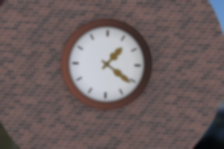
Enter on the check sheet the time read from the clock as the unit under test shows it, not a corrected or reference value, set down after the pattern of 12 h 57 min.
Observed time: 1 h 21 min
